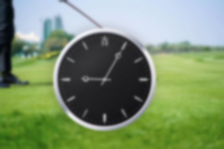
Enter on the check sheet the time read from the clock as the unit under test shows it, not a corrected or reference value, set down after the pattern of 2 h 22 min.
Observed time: 9 h 05 min
